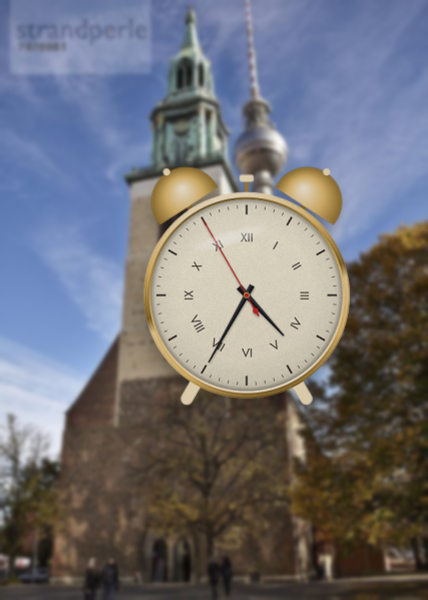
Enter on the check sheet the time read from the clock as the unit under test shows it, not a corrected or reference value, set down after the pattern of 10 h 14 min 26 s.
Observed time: 4 h 34 min 55 s
